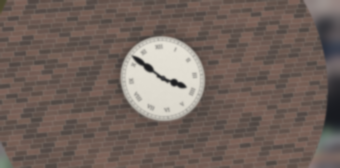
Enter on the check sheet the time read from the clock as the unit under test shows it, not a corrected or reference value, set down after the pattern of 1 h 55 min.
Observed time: 3 h 52 min
